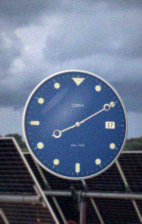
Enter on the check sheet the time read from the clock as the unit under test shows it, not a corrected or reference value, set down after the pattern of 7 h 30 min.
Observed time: 8 h 10 min
